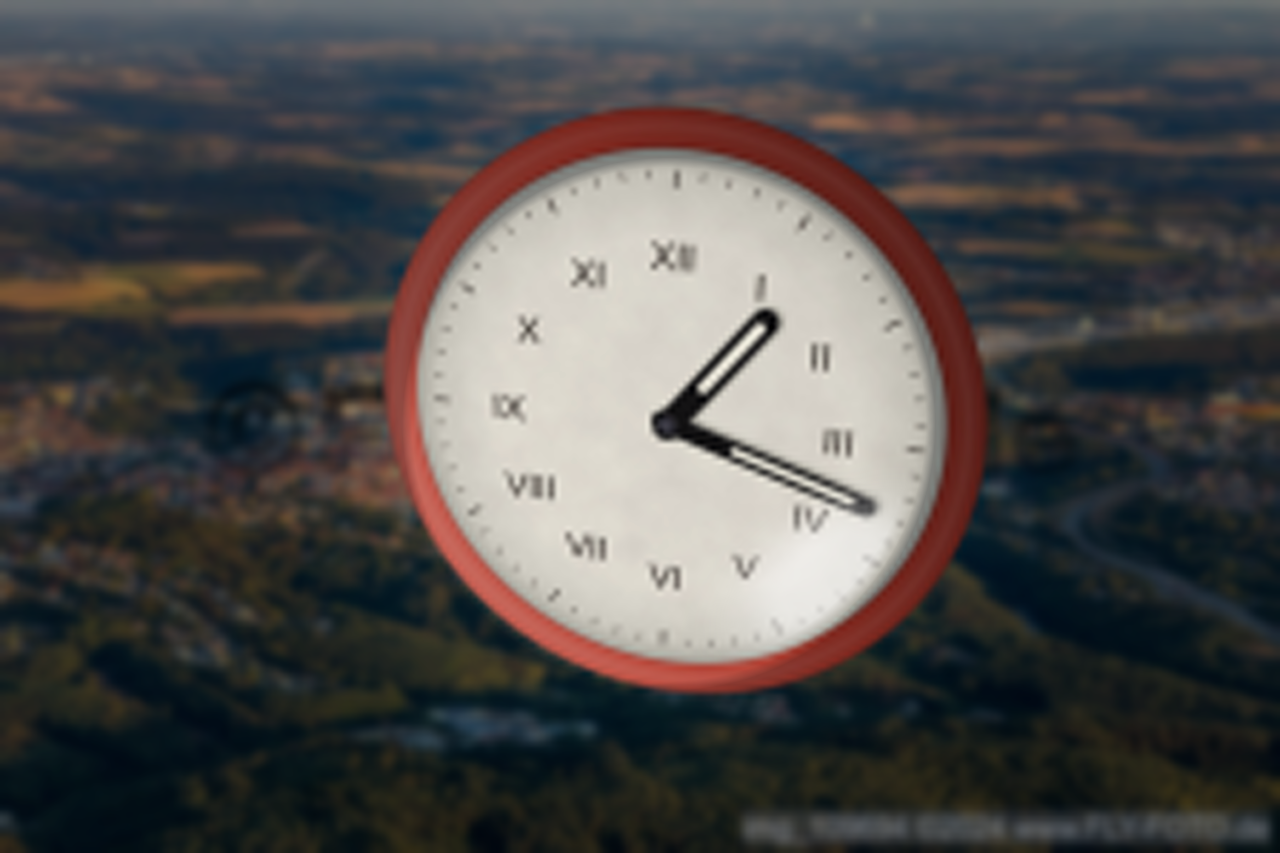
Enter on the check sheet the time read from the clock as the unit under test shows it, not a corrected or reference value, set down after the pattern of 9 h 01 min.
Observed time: 1 h 18 min
